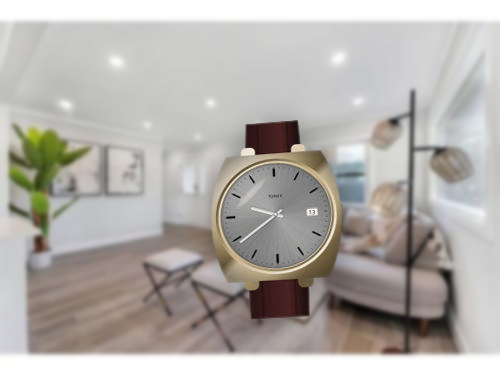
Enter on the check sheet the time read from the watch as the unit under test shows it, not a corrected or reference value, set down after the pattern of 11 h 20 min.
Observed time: 9 h 39 min
